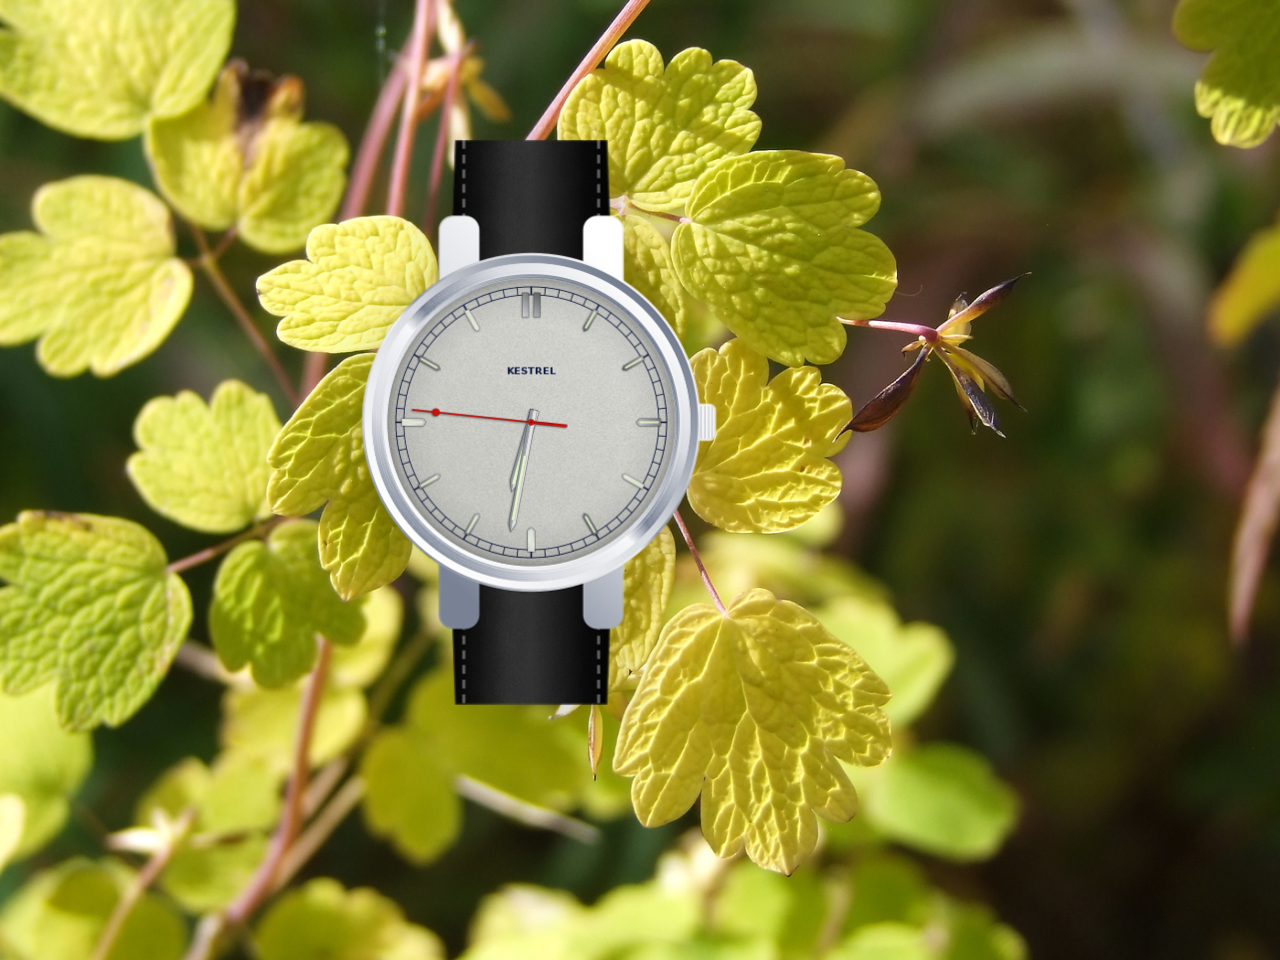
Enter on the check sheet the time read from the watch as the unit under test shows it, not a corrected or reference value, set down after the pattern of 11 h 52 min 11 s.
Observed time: 6 h 31 min 46 s
